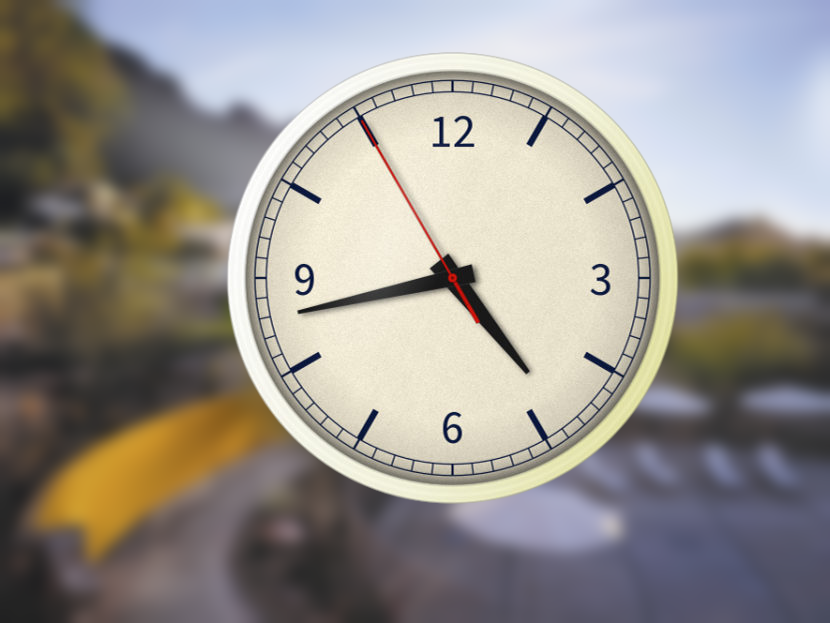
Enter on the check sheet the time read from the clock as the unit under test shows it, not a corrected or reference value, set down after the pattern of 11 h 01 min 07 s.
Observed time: 4 h 42 min 55 s
